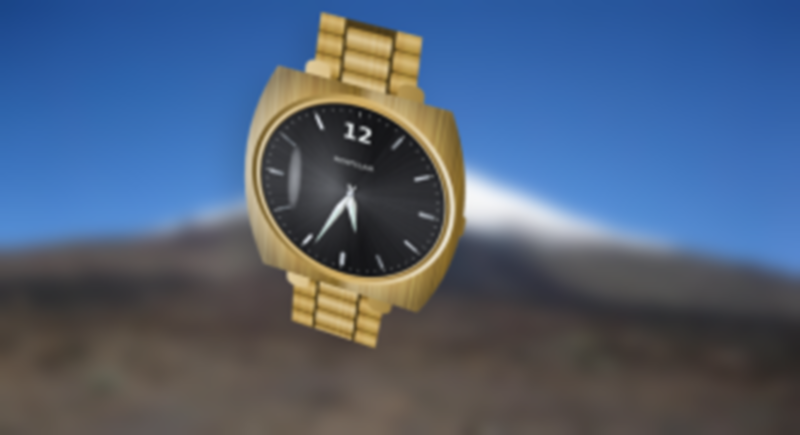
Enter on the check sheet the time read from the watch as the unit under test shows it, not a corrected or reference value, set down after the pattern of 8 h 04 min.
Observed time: 5 h 34 min
